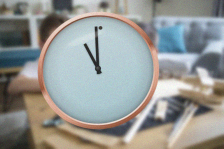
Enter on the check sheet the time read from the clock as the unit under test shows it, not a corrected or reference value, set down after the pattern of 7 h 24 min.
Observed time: 10 h 59 min
